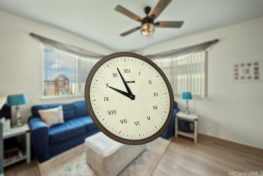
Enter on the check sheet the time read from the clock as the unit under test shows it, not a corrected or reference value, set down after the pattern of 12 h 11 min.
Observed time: 9 h 57 min
